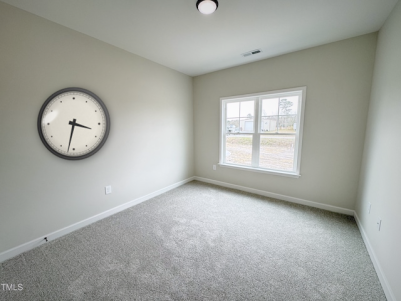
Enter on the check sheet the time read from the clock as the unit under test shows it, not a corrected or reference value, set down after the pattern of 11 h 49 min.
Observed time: 3 h 32 min
